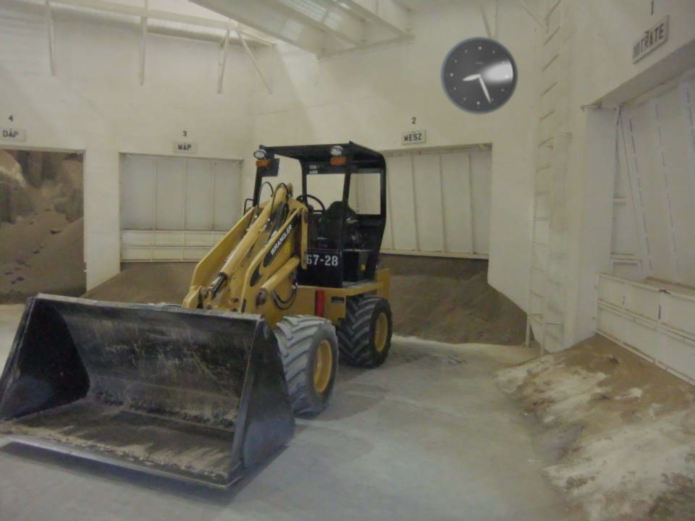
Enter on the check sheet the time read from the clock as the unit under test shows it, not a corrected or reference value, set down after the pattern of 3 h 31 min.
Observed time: 8 h 26 min
